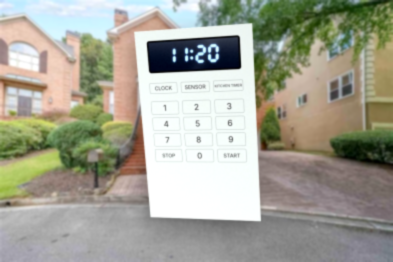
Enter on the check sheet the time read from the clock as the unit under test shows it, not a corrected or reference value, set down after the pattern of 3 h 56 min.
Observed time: 11 h 20 min
